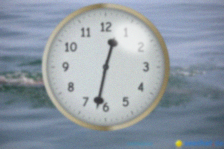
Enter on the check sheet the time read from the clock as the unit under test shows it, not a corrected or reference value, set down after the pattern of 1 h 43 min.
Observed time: 12 h 32 min
